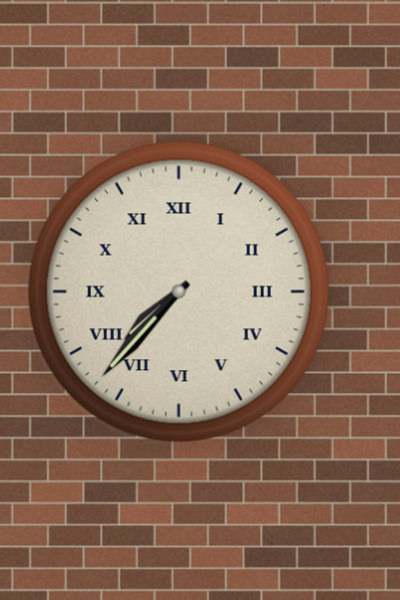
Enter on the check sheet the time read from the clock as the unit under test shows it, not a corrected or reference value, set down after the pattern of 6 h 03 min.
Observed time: 7 h 37 min
